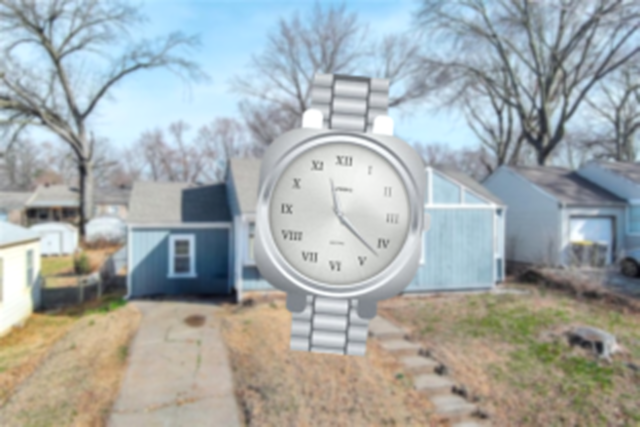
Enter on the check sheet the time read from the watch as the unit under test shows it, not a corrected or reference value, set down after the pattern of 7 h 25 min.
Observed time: 11 h 22 min
